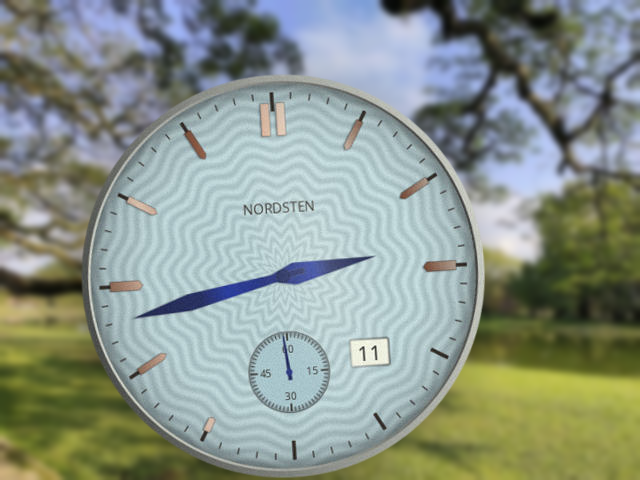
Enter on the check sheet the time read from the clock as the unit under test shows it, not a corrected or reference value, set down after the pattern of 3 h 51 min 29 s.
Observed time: 2 h 42 min 59 s
